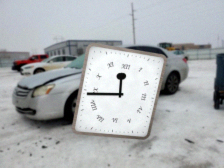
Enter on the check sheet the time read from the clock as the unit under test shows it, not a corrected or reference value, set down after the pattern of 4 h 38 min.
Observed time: 11 h 44 min
